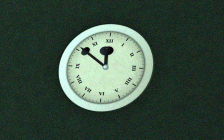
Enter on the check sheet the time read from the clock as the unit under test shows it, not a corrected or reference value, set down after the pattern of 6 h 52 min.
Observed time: 11 h 51 min
